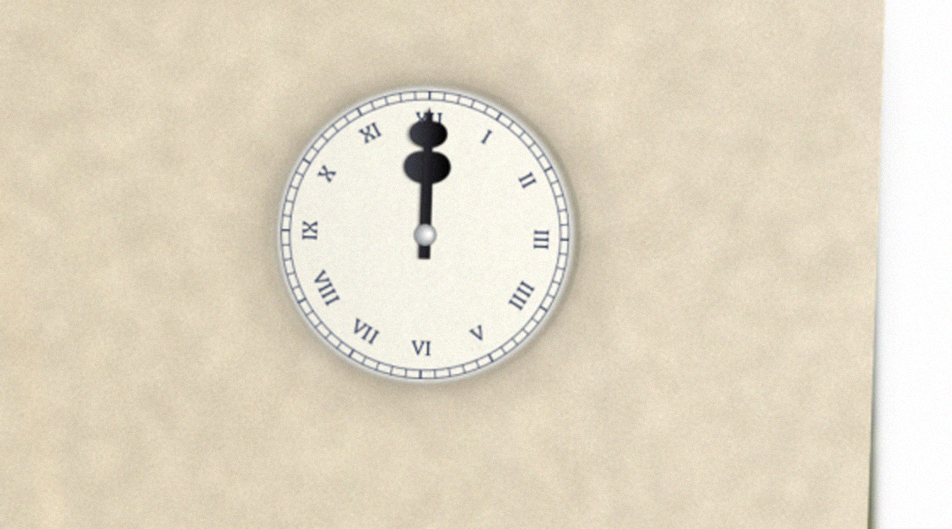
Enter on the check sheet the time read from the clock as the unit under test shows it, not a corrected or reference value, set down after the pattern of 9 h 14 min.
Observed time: 12 h 00 min
